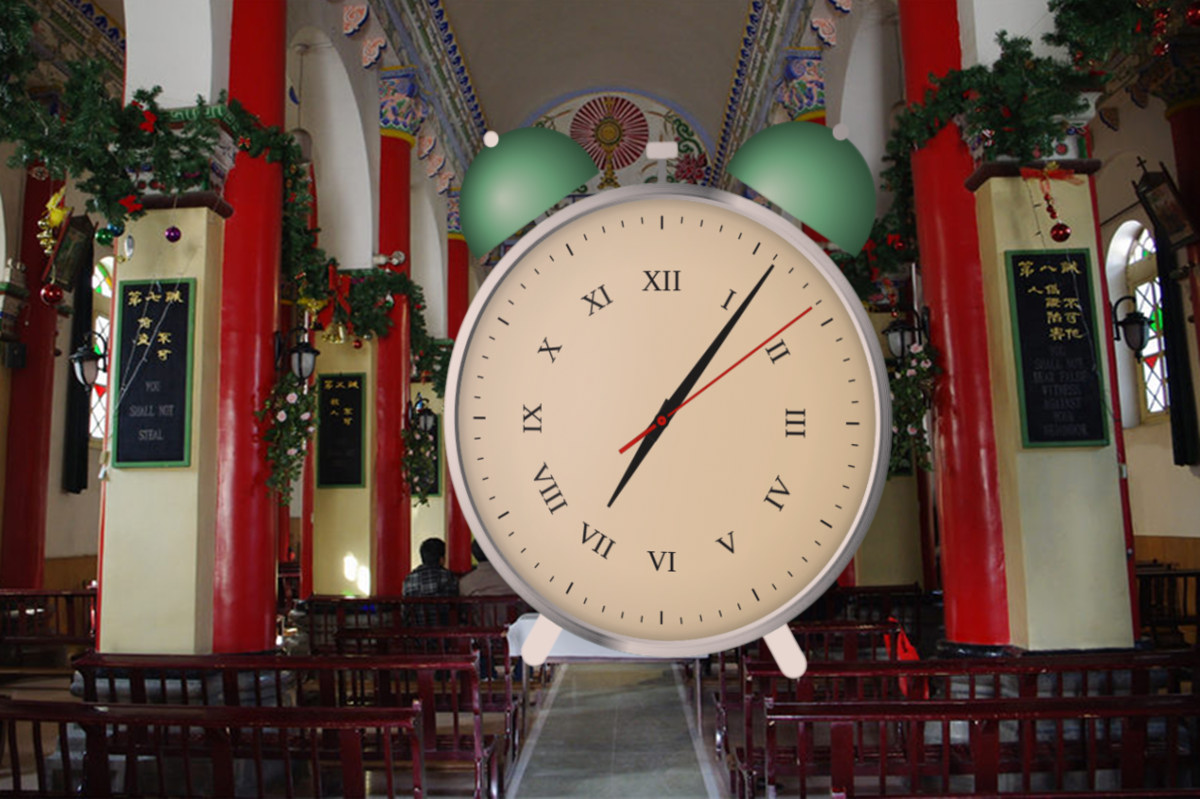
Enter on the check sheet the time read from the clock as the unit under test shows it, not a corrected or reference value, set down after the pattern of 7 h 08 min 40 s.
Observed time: 7 h 06 min 09 s
